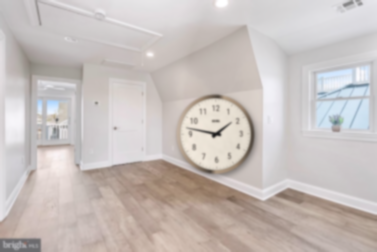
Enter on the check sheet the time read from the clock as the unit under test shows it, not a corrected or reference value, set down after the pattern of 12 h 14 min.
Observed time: 1 h 47 min
